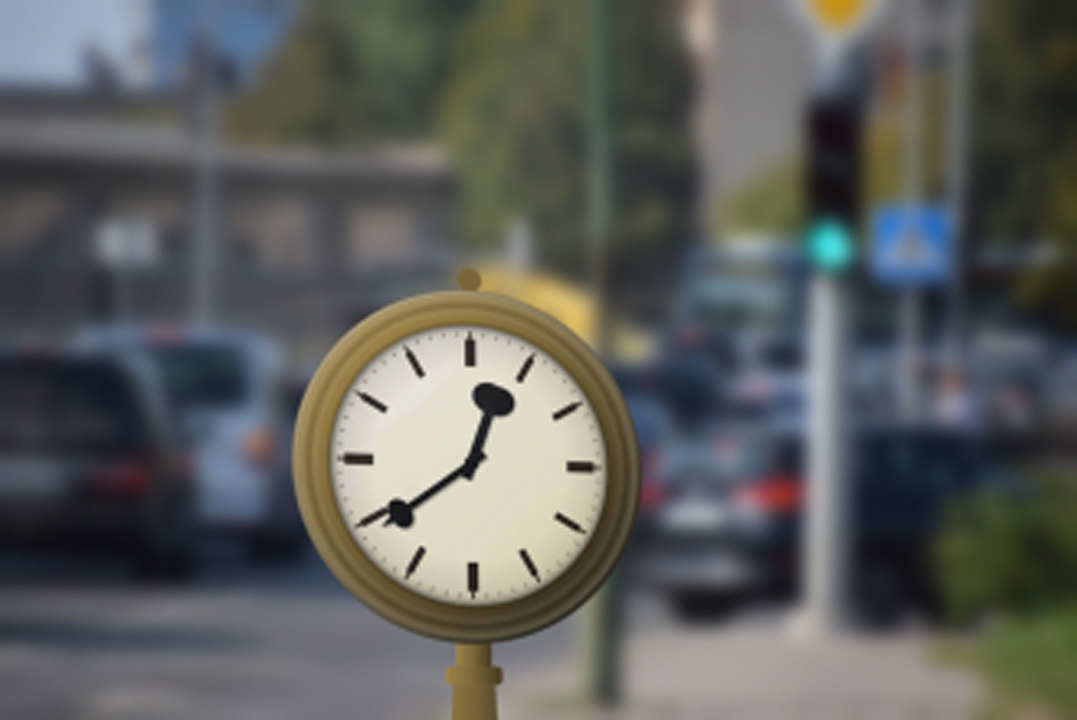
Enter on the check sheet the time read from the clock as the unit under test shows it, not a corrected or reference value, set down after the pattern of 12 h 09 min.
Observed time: 12 h 39 min
